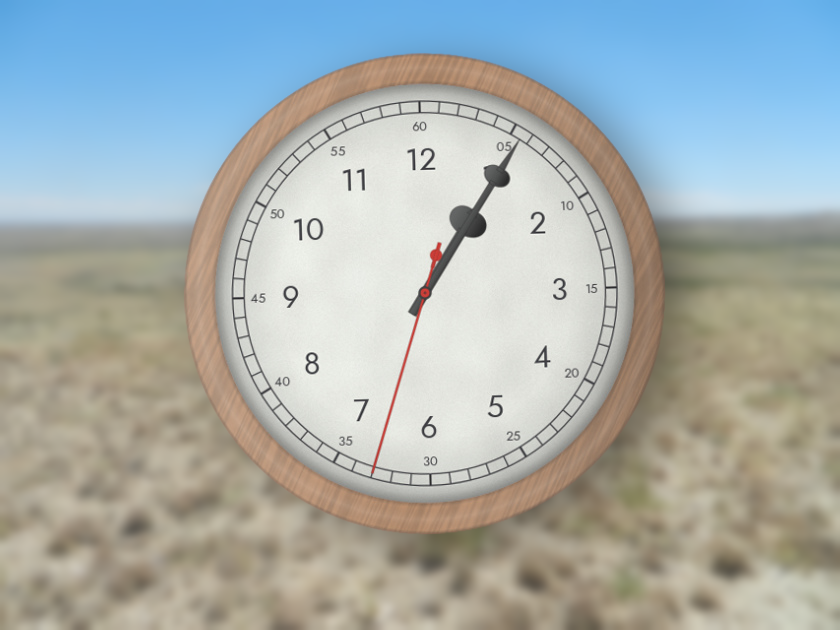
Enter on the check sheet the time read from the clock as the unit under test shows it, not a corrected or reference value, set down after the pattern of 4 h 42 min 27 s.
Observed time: 1 h 05 min 33 s
